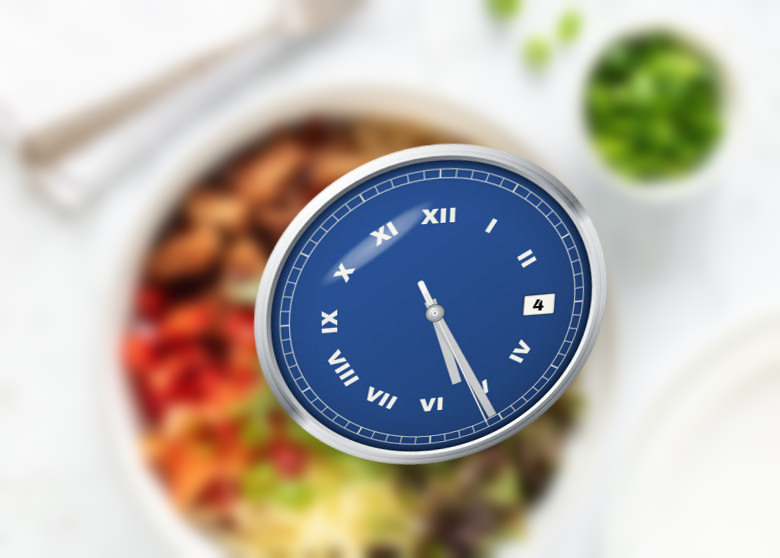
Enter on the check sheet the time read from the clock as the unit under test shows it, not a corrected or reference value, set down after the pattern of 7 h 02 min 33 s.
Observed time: 5 h 25 min 26 s
